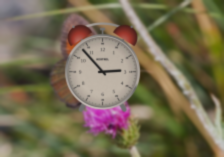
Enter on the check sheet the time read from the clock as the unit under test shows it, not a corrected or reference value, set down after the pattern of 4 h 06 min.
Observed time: 2 h 53 min
